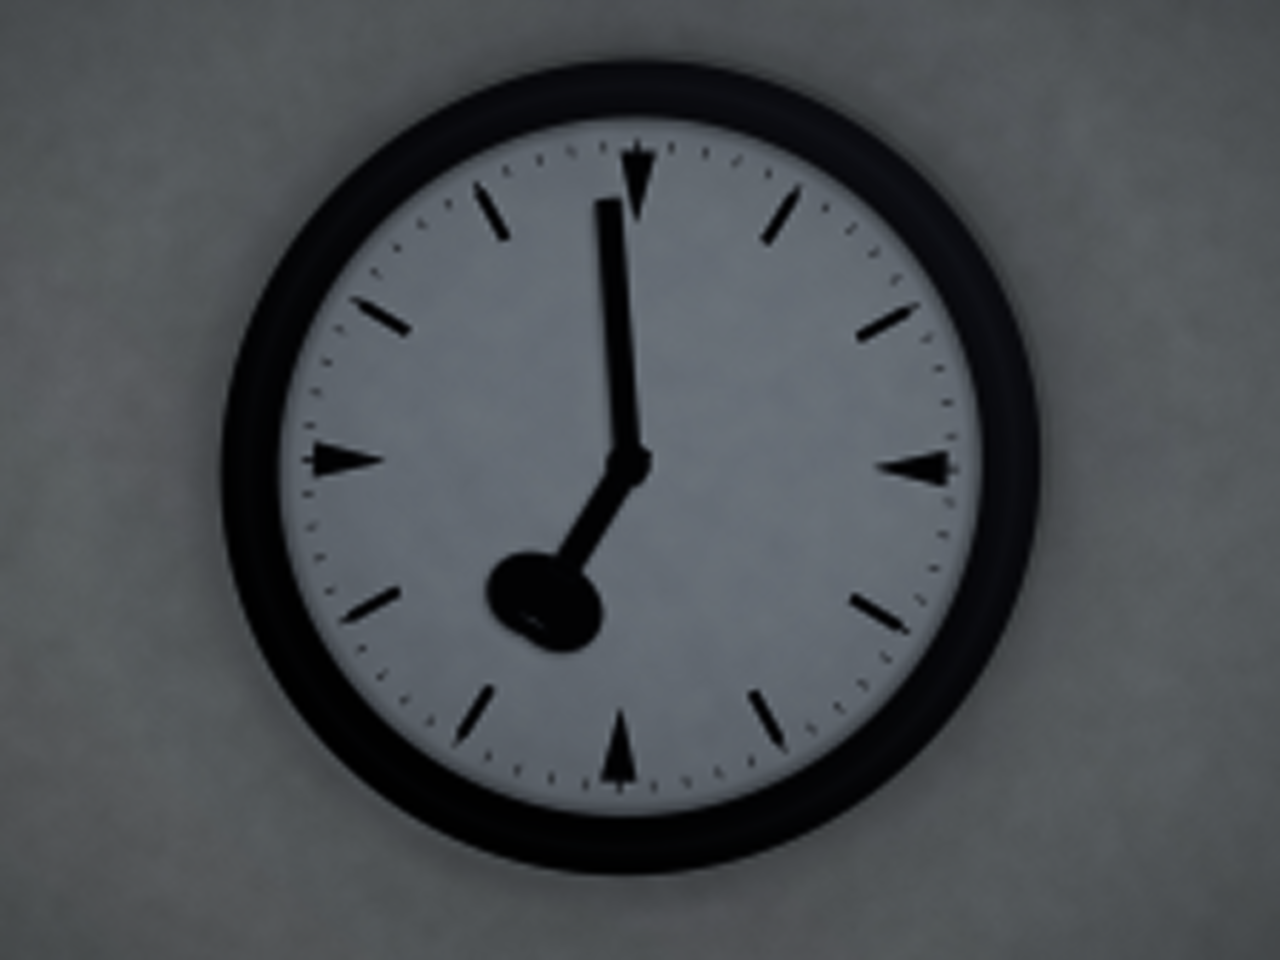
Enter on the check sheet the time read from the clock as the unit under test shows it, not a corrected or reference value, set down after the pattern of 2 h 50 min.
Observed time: 6 h 59 min
